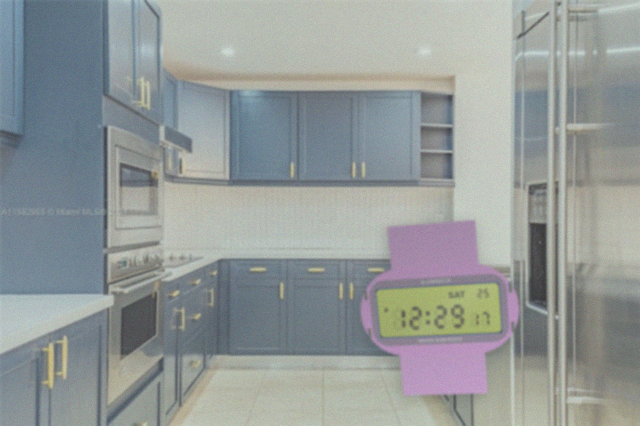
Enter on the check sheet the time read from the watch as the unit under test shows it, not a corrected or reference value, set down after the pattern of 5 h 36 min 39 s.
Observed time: 12 h 29 min 17 s
